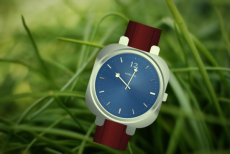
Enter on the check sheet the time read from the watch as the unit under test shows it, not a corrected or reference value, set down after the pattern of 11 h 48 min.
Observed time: 10 h 02 min
